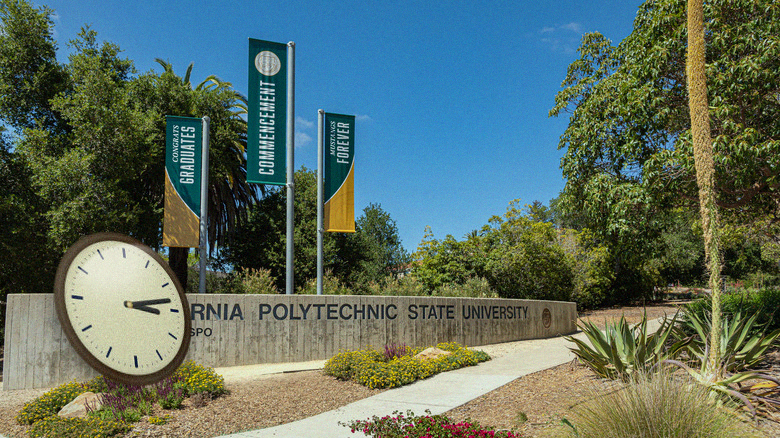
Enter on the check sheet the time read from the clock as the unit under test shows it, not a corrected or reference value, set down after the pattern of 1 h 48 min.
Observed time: 3 h 13 min
